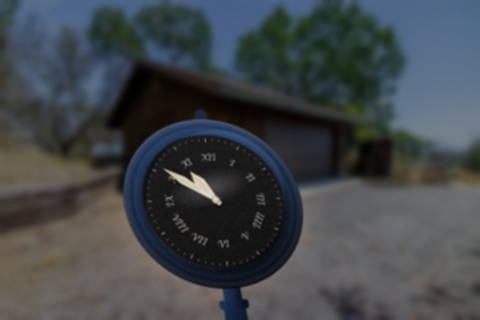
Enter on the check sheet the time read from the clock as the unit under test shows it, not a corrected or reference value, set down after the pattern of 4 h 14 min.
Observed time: 10 h 51 min
